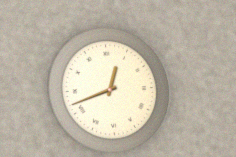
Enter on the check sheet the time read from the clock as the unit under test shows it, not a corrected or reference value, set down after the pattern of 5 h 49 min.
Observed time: 12 h 42 min
